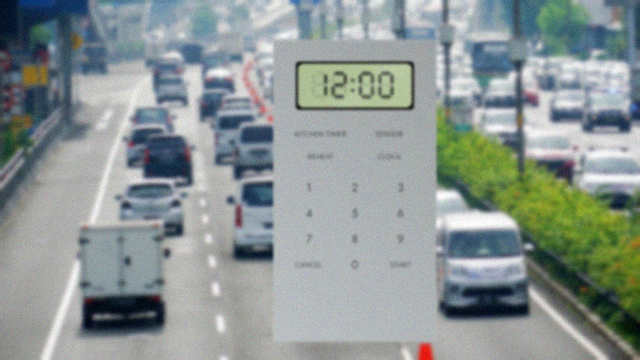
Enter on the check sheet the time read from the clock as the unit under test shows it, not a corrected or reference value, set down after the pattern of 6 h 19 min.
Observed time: 12 h 00 min
